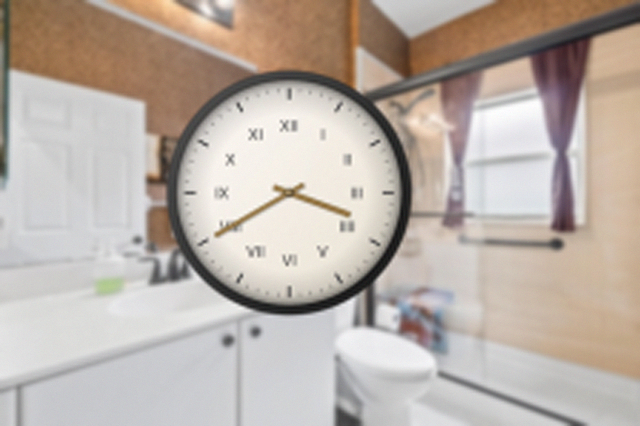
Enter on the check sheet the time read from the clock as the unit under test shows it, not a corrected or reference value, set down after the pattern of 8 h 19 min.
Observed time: 3 h 40 min
